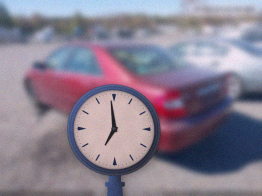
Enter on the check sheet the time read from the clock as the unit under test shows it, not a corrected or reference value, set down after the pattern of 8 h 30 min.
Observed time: 6 h 59 min
